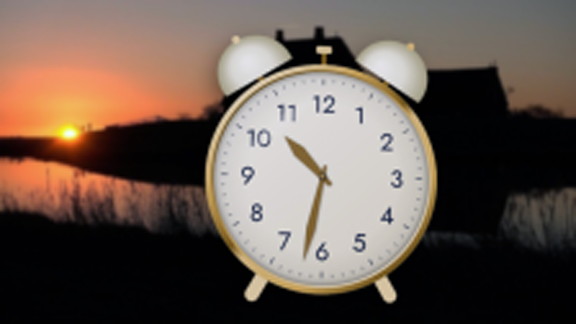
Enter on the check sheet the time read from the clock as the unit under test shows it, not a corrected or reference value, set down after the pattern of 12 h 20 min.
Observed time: 10 h 32 min
